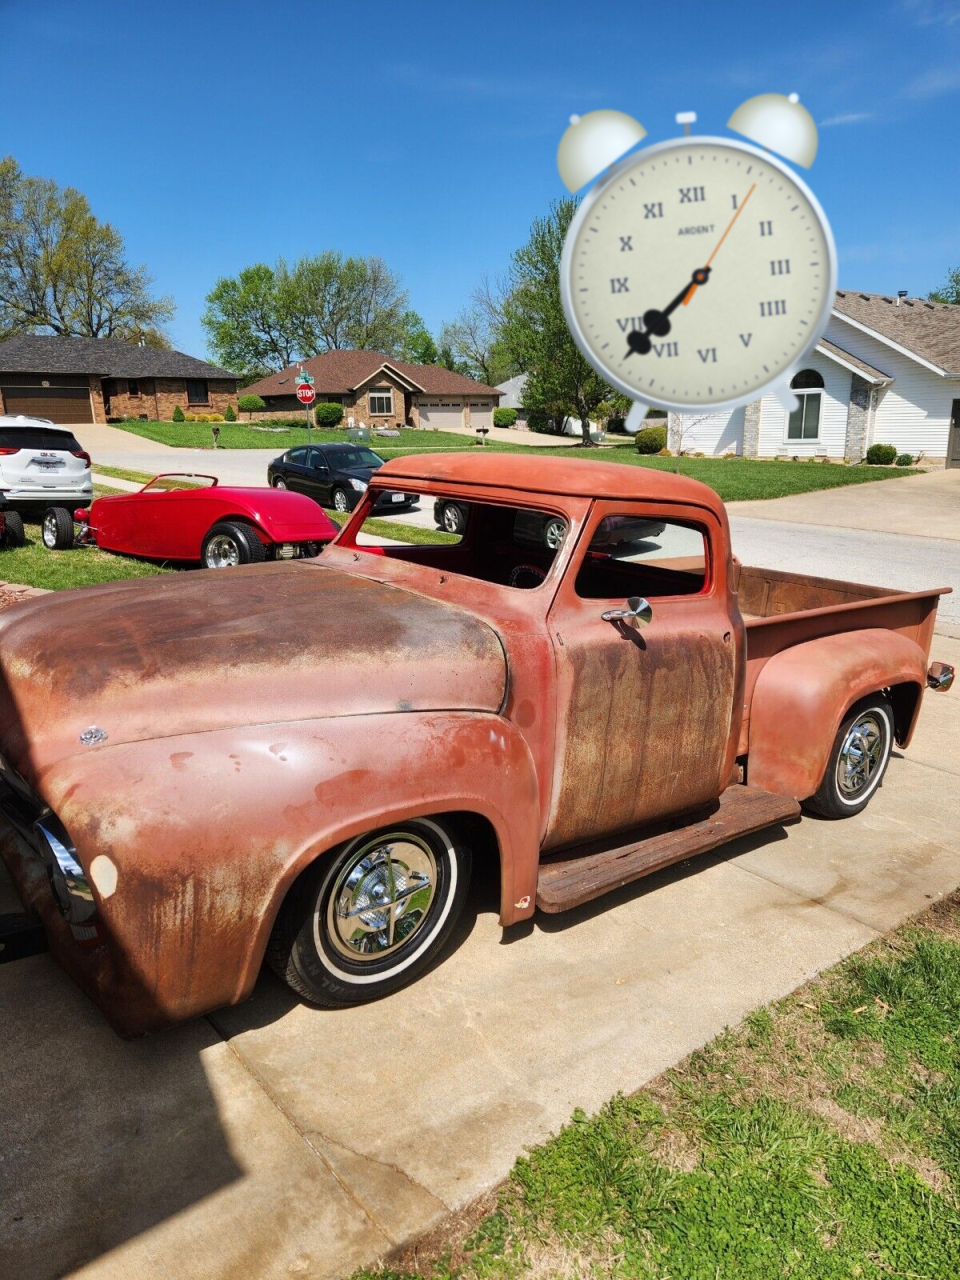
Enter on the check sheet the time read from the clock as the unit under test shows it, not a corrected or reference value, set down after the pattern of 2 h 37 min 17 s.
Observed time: 7 h 38 min 06 s
